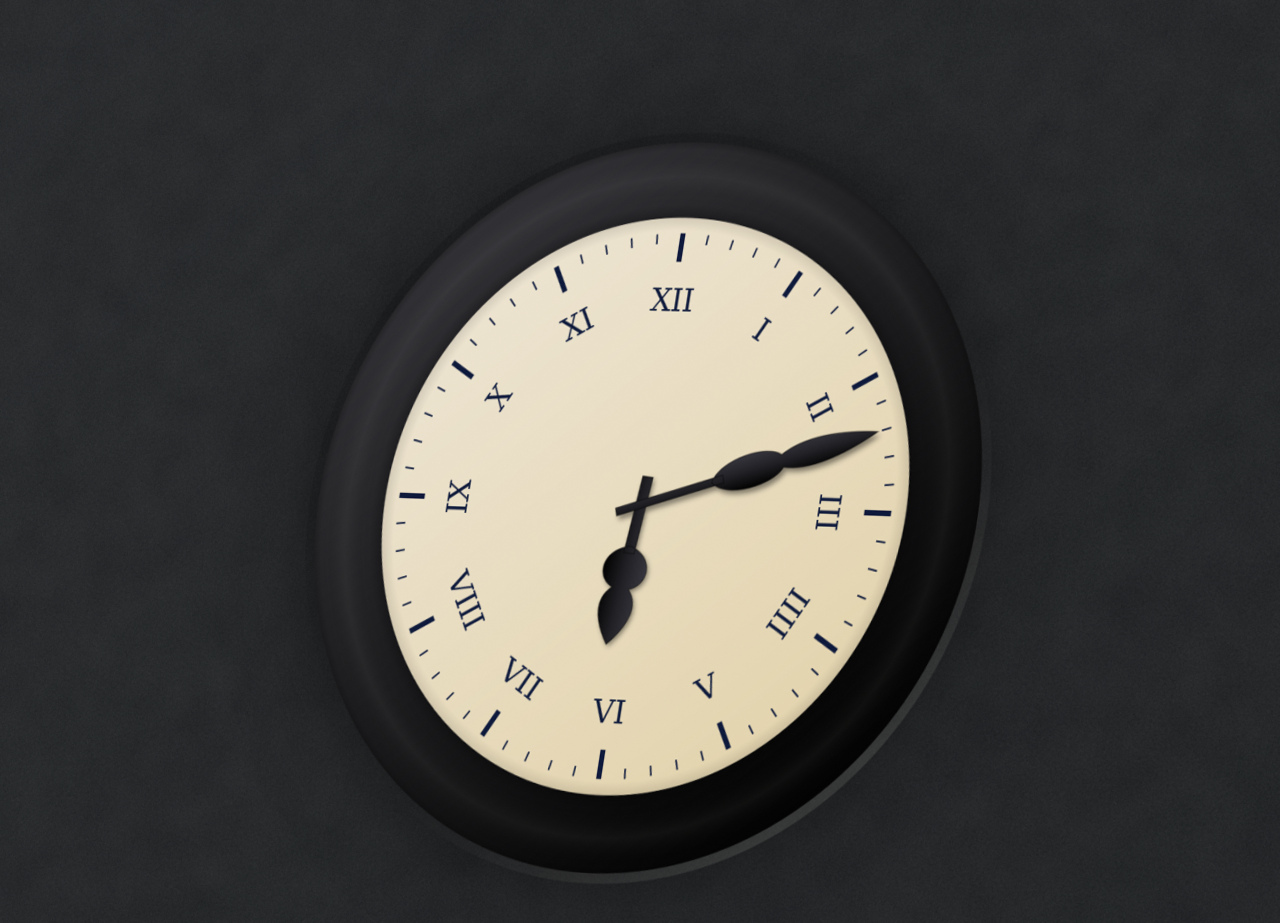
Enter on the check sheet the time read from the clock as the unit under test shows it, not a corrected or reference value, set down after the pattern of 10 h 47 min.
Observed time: 6 h 12 min
